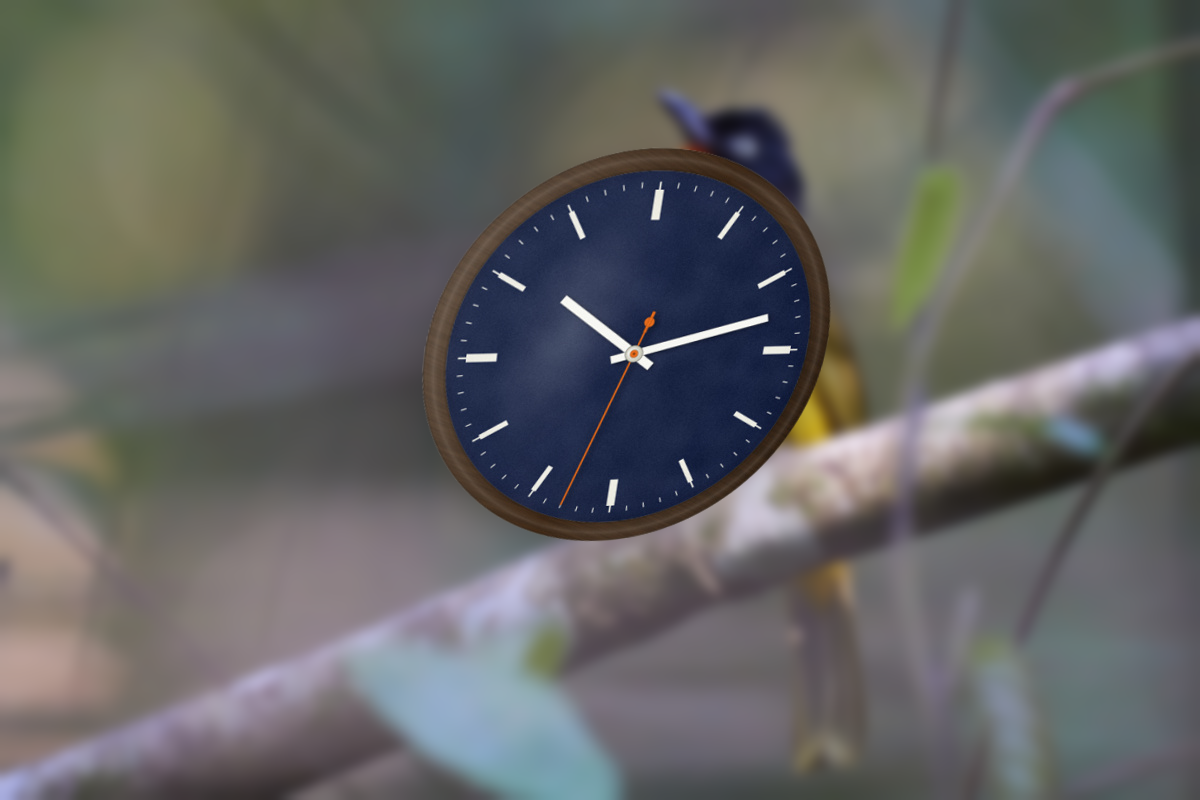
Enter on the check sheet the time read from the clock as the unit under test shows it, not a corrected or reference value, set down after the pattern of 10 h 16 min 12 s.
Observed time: 10 h 12 min 33 s
